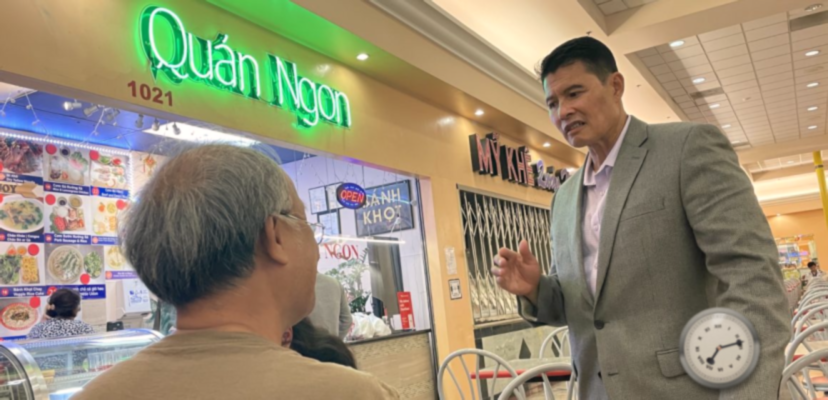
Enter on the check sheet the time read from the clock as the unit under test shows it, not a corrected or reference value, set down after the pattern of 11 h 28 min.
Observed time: 7 h 13 min
